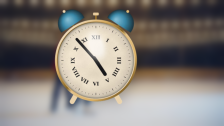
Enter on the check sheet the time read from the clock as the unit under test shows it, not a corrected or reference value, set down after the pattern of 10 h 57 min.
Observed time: 4 h 53 min
